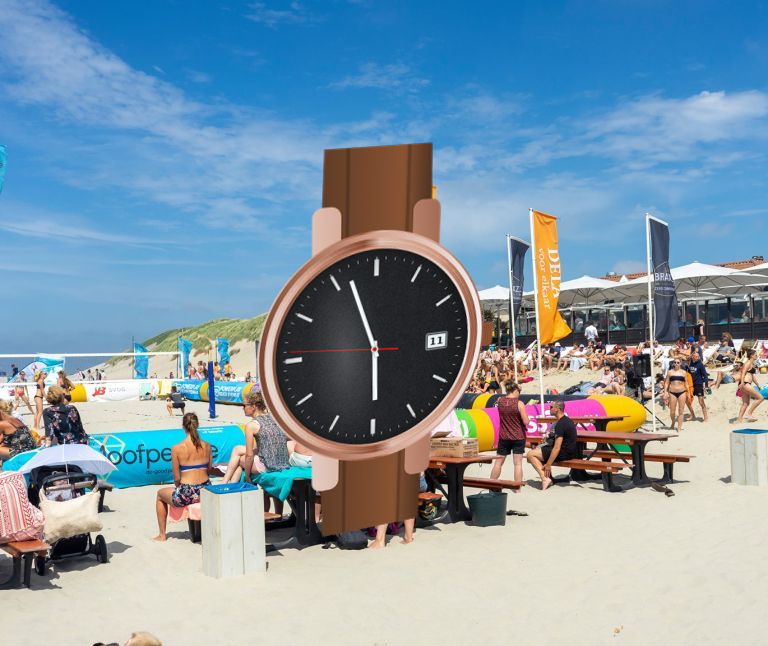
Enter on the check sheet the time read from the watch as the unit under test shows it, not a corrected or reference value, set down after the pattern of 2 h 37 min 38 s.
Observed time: 5 h 56 min 46 s
